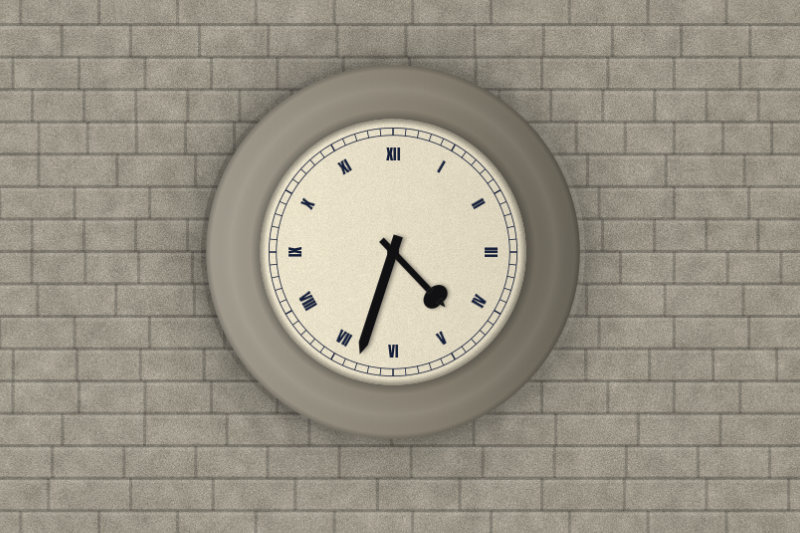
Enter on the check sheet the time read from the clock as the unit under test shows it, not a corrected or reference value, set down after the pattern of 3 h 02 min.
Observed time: 4 h 33 min
